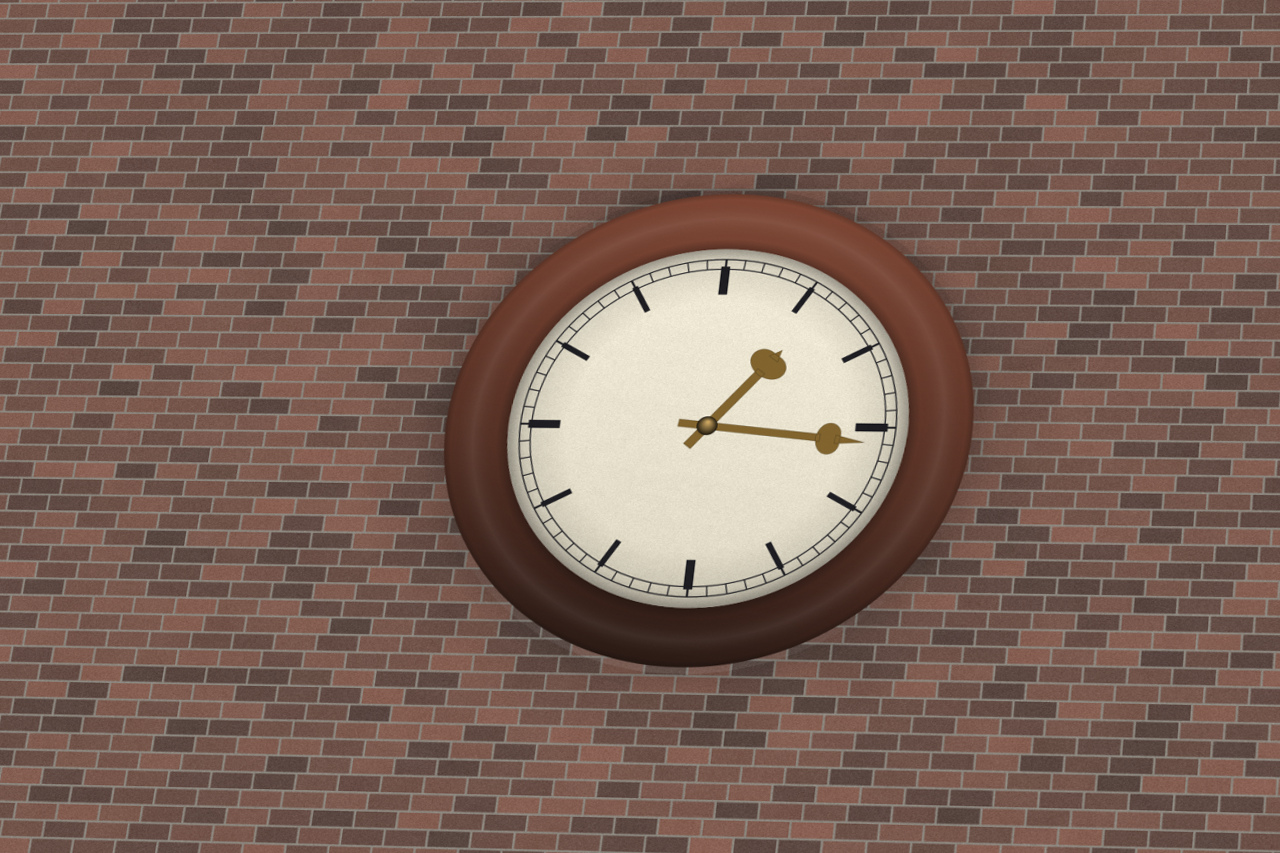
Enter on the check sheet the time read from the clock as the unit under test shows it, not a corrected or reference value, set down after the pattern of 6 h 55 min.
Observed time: 1 h 16 min
